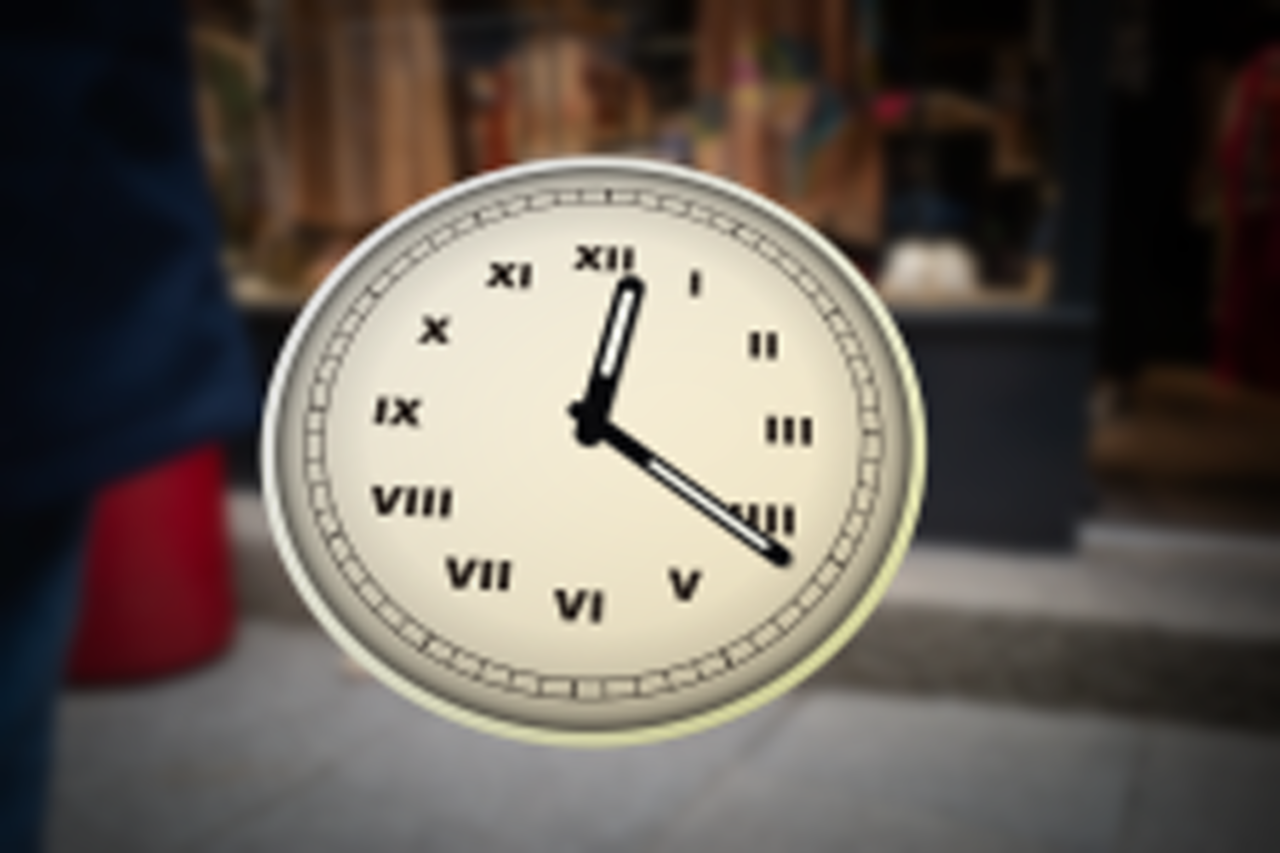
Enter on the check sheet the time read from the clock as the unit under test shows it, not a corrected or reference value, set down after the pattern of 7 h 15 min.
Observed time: 12 h 21 min
